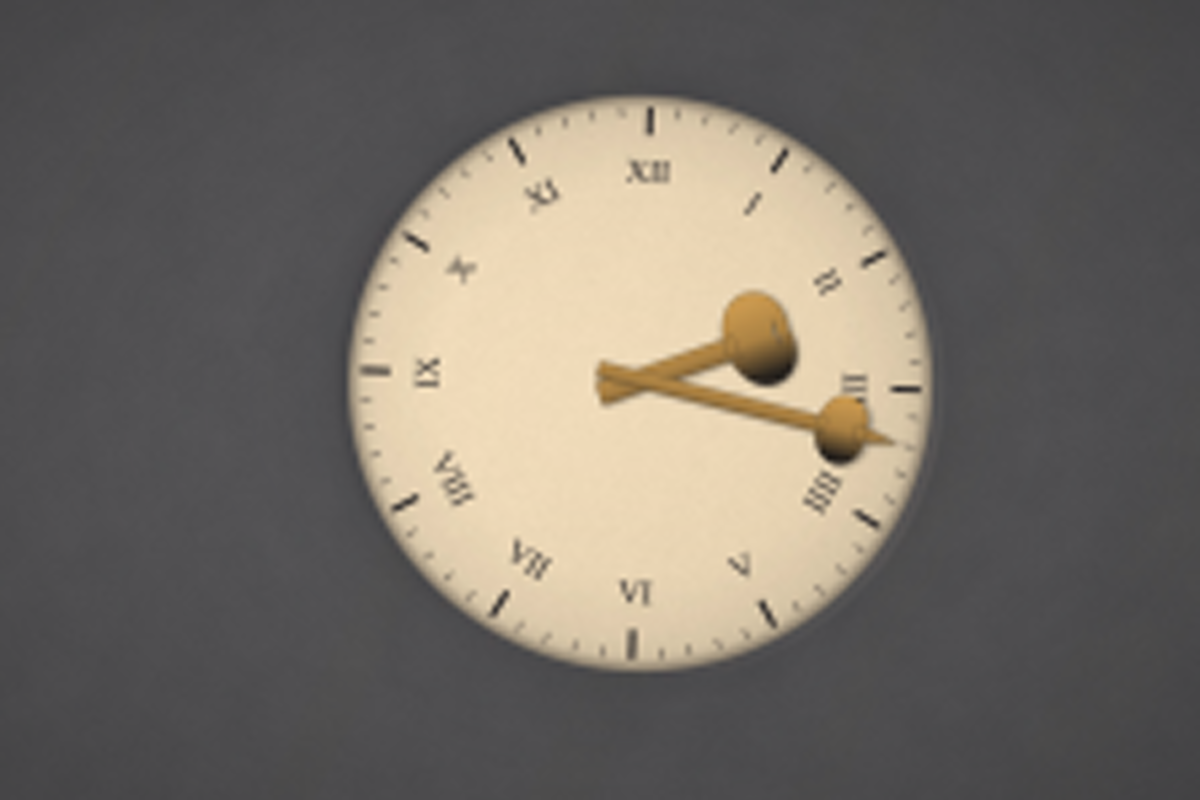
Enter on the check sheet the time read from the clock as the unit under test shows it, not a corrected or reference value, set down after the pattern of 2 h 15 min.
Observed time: 2 h 17 min
